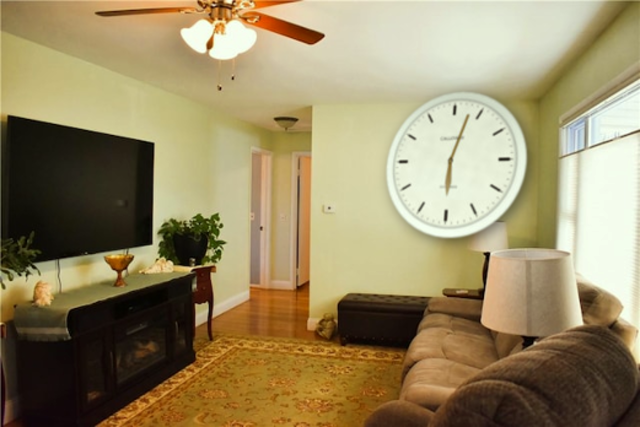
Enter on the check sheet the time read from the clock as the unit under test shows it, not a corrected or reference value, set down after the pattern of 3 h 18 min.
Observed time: 6 h 03 min
